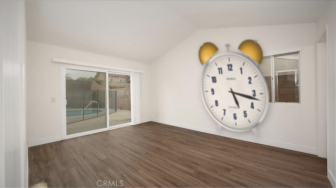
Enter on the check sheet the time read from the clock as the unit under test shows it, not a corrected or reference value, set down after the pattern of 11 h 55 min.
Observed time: 5 h 17 min
